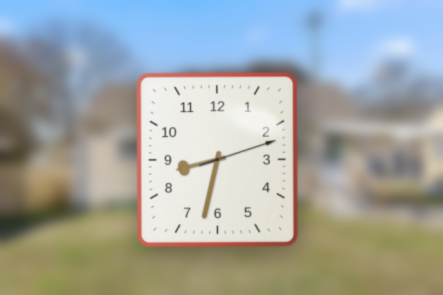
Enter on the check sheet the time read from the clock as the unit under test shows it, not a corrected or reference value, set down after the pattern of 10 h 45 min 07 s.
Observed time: 8 h 32 min 12 s
